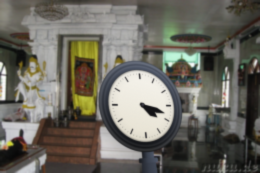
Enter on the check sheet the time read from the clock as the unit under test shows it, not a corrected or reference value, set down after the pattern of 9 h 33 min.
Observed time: 4 h 18 min
